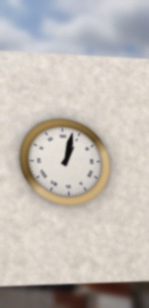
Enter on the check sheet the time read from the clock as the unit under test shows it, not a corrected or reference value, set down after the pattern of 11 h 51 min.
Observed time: 1 h 03 min
